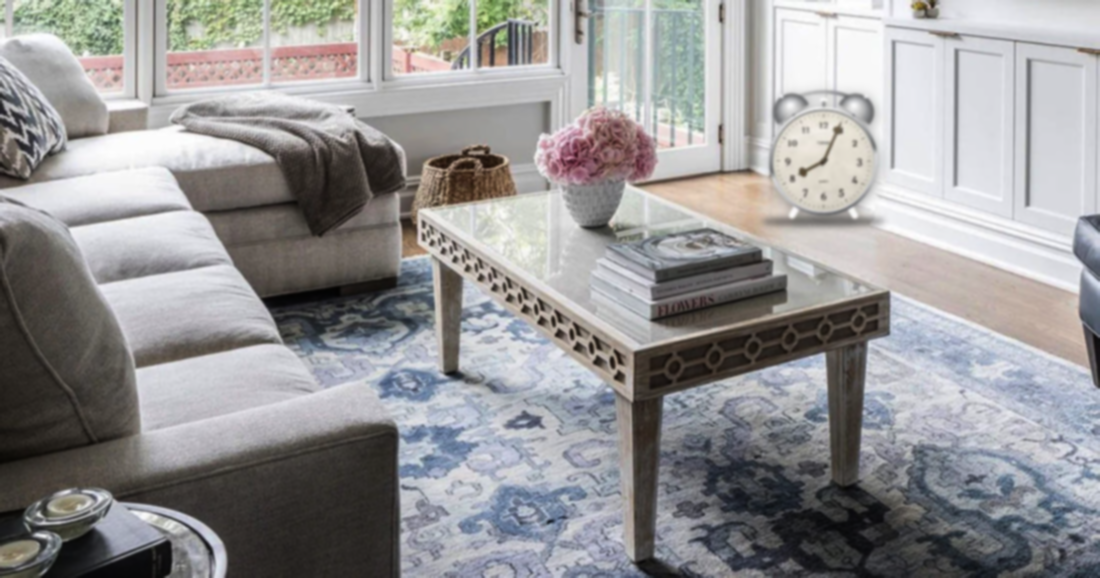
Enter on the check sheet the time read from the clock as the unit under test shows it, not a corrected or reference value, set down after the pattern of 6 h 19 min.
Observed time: 8 h 04 min
